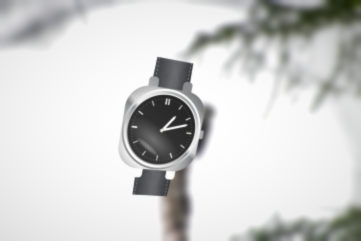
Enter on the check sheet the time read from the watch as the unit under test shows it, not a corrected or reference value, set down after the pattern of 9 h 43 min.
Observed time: 1 h 12 min
